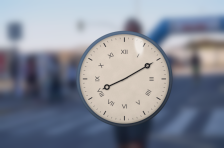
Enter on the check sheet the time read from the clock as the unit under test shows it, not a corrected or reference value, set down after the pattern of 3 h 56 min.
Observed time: 8 h 10 min
